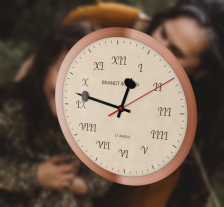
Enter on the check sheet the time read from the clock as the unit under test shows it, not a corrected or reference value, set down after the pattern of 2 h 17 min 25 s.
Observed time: 12 h 47 min 10 s
